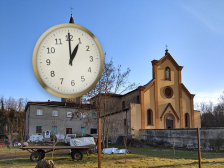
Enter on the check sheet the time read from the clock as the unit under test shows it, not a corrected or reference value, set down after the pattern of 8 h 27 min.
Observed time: 1 h 00 min
